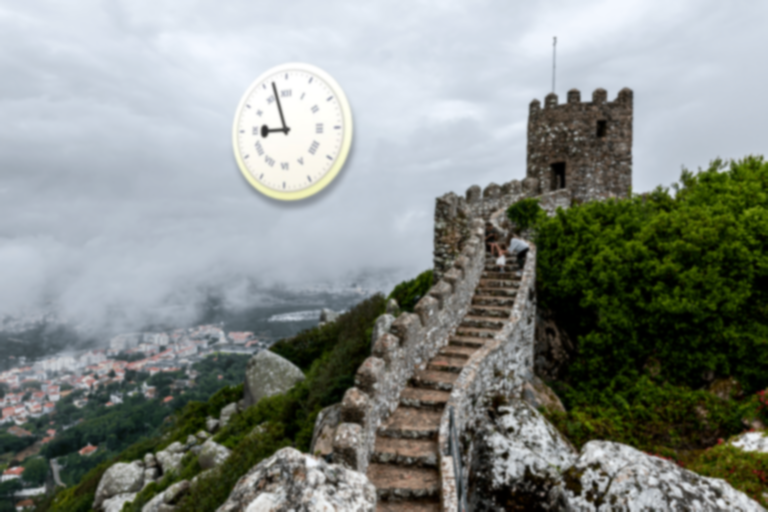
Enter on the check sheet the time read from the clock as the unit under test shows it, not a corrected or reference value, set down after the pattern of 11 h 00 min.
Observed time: 8 h 57 min
